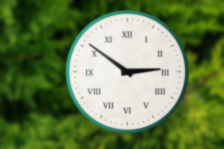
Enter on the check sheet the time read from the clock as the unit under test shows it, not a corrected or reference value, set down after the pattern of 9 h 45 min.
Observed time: 2 h 51 min
